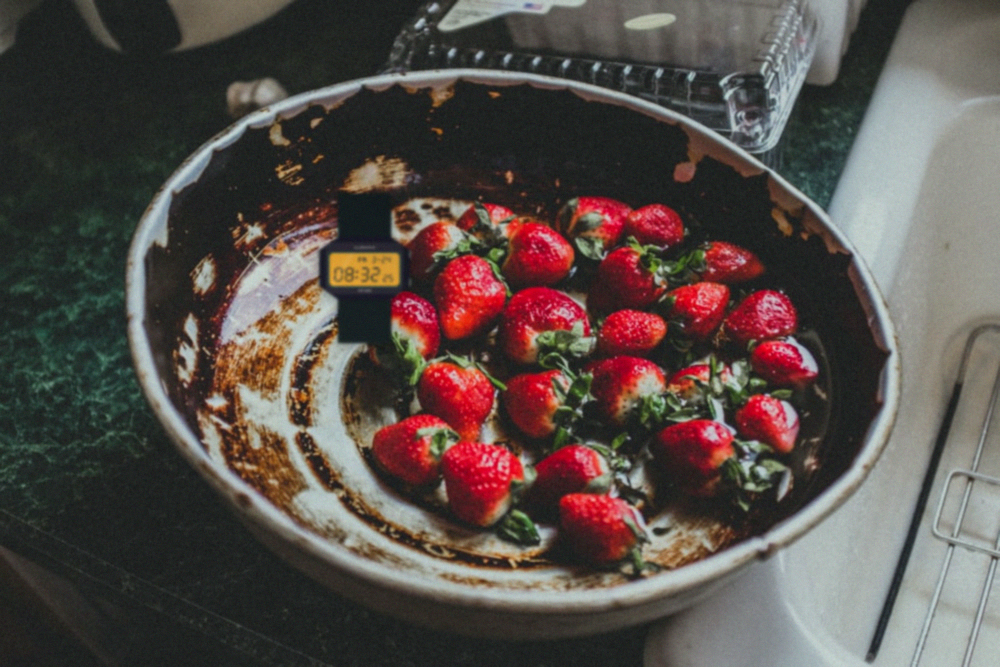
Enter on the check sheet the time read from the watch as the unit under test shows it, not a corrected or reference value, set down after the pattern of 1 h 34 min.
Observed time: 8 h 32 min
